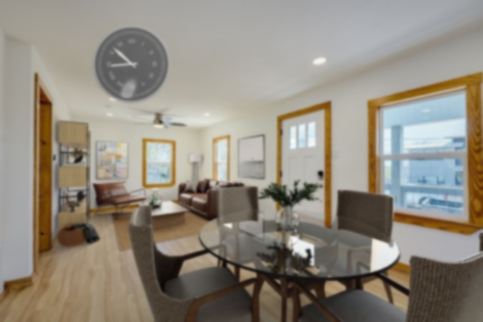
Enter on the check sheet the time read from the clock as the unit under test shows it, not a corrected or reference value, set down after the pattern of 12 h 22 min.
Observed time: 8 h 52 min
